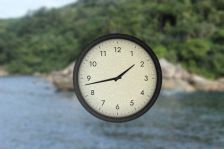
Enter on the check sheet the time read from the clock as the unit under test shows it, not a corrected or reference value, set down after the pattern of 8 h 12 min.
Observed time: 1 h 43 min
